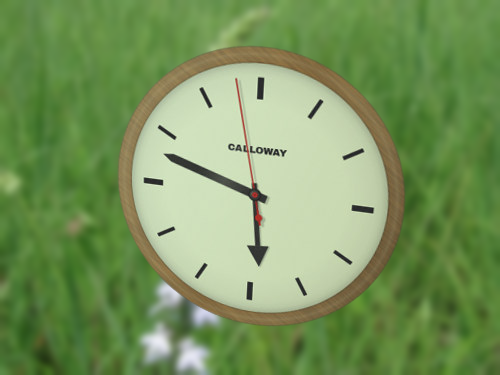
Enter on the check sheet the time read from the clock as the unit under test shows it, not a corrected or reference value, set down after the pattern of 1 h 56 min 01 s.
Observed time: 5 h 47 min 58 s
